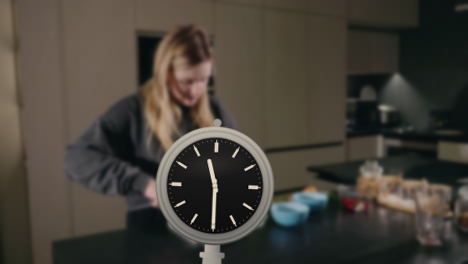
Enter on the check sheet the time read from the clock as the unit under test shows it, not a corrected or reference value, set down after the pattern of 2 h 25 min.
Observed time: 11 h 30 min
